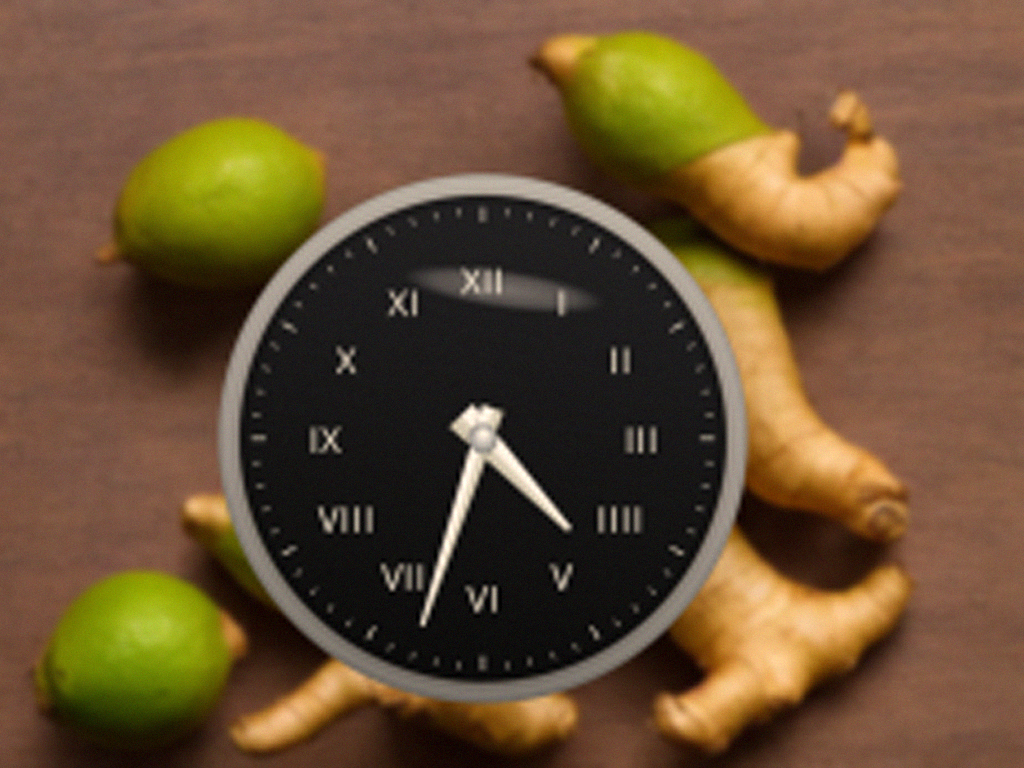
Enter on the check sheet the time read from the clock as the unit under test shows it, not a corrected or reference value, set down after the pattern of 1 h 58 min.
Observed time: 4 h 33 min
